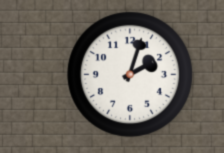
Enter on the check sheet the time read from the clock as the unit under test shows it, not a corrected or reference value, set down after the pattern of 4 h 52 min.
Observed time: 2 h 03 min
